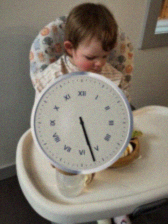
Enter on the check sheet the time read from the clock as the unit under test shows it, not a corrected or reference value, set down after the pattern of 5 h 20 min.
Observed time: 5 h 27 min
